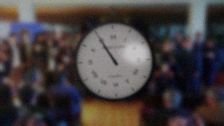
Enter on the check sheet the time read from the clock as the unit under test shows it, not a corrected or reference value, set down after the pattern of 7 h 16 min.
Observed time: 10 h 55 min
